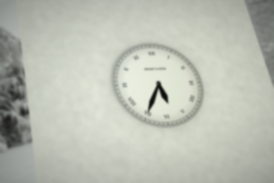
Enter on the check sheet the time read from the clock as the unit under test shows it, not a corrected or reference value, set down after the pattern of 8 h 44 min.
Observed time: 5 h 35 min
